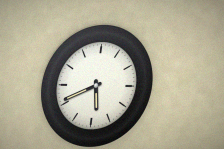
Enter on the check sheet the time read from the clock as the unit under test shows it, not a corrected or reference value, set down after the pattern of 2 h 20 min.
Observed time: 5 h 41 min
